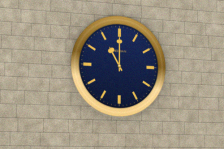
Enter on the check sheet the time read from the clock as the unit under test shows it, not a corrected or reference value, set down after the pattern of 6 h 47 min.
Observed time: 11 h 00 min
